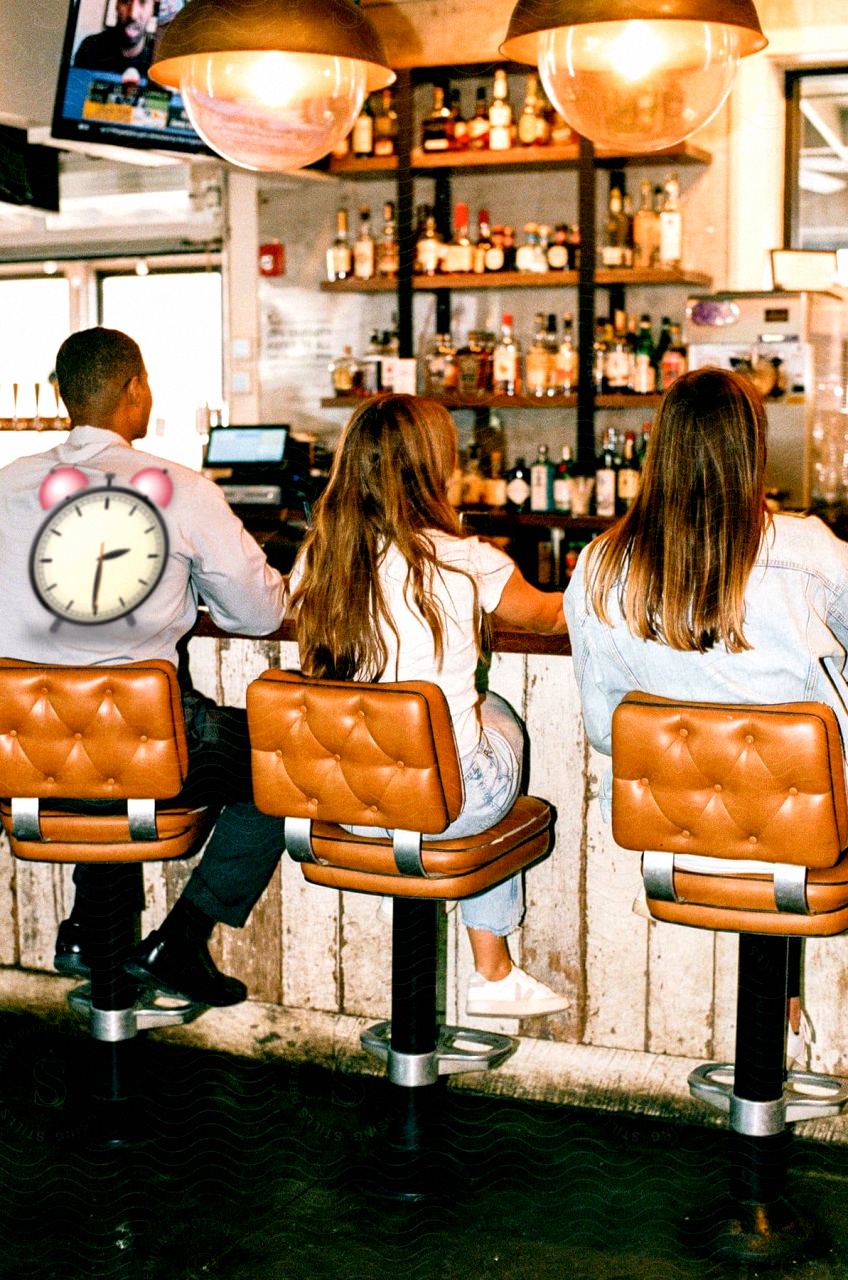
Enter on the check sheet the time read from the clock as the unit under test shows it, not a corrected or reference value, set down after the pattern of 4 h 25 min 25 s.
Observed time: 2 h 30 min 30 s
